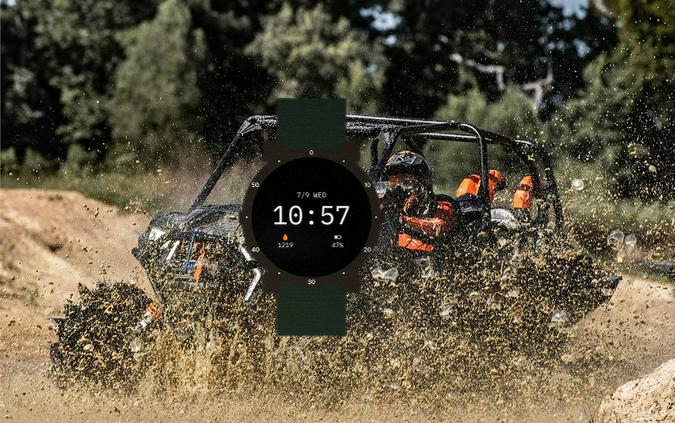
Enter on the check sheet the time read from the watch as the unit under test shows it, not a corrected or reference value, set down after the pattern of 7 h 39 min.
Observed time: 10 h 57 min
